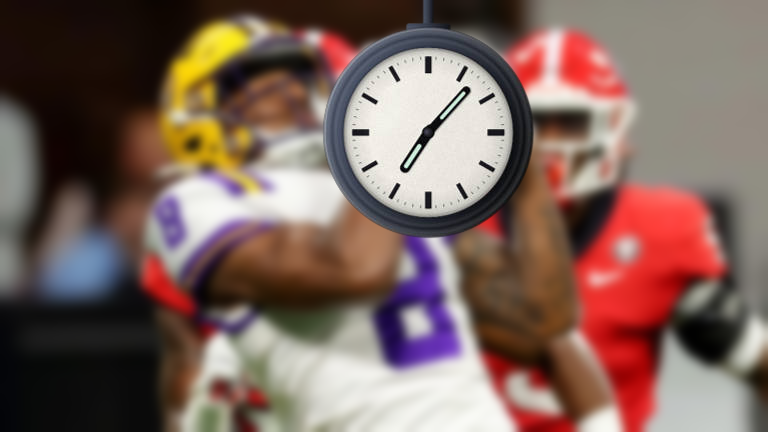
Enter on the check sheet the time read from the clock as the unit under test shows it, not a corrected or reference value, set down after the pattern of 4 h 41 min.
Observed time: 7 h 07 min
